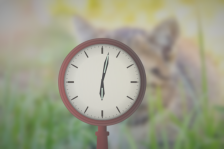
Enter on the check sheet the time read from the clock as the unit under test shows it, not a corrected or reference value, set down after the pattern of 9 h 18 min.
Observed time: 6 h 02 min
